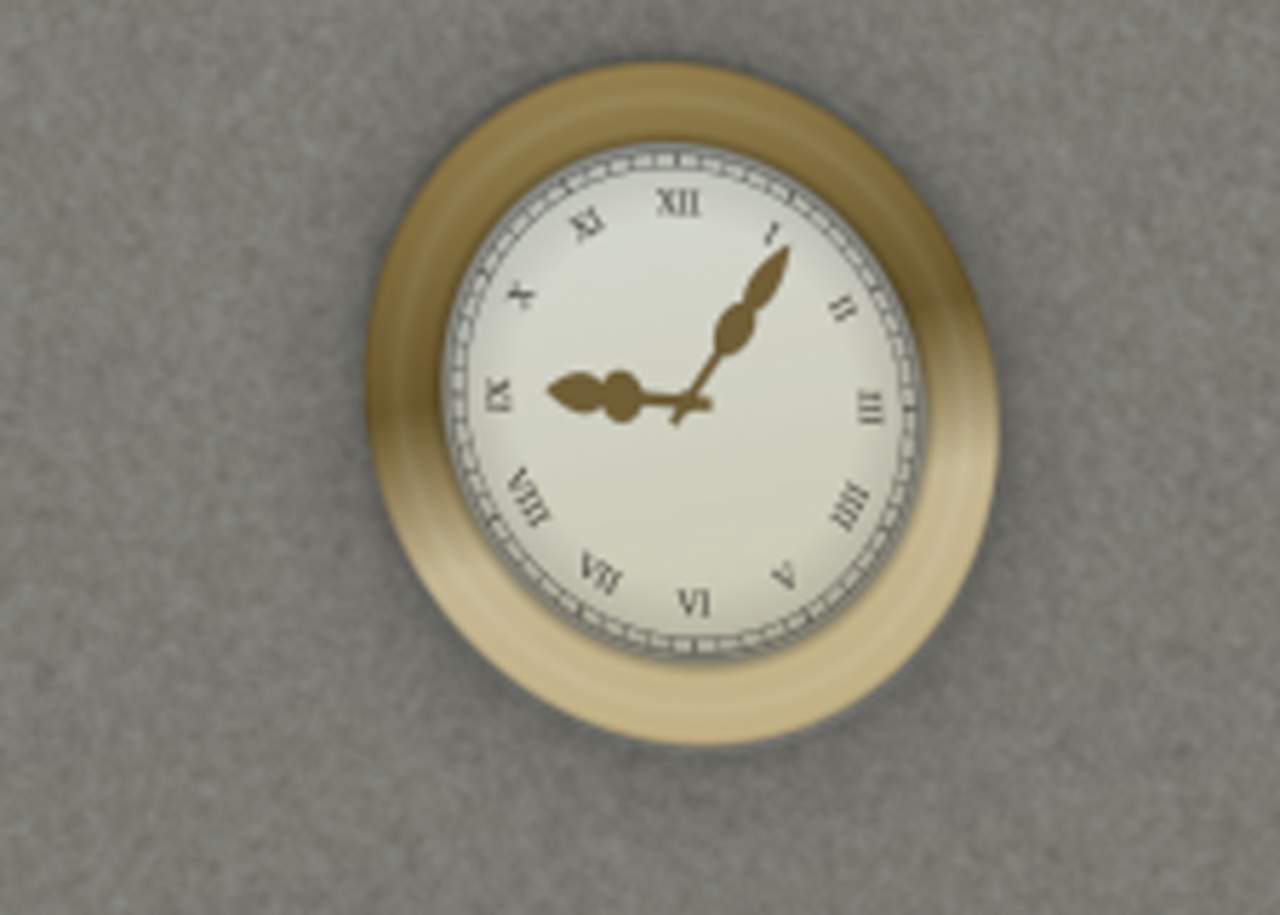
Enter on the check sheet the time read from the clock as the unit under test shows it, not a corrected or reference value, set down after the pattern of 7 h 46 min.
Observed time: 9 h 06 min
